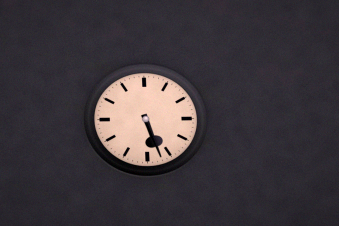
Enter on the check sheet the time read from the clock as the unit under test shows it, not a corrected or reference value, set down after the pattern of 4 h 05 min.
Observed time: 5 h 27 min
